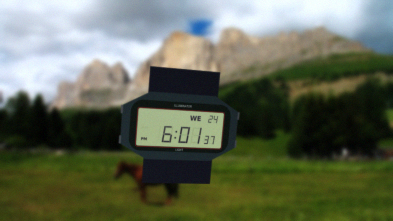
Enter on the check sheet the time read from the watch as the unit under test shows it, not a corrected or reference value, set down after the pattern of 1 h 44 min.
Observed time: 6 h 01 min
